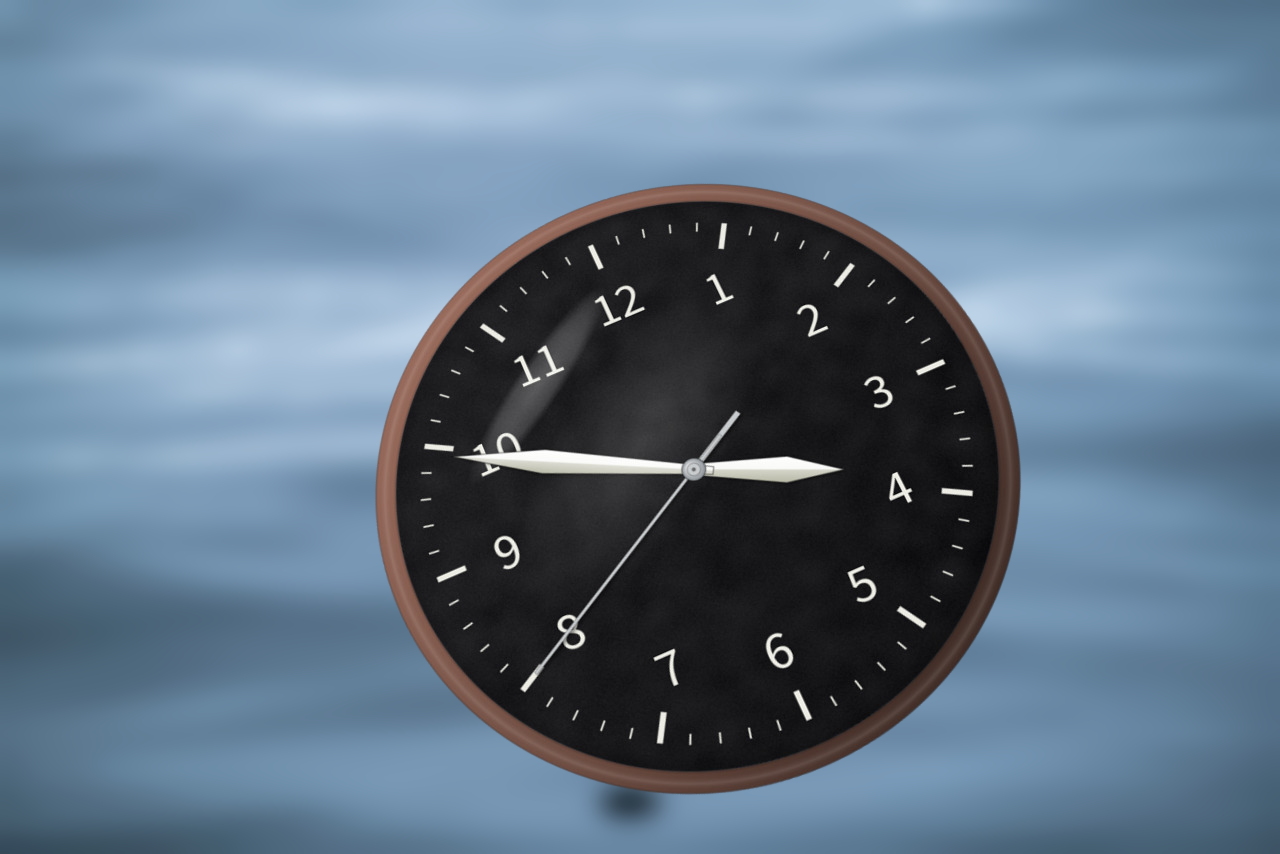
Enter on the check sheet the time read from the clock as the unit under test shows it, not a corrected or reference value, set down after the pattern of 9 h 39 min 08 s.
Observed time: 3 h 49 min 40 s
